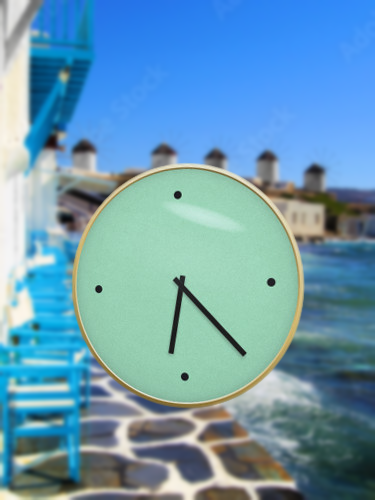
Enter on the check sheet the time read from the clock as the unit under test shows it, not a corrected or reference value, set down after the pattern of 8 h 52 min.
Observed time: 6 h 23 min
